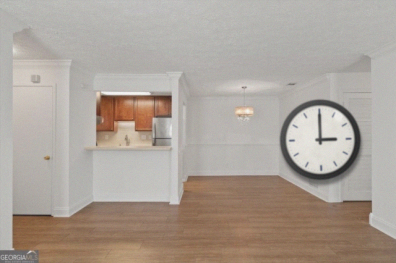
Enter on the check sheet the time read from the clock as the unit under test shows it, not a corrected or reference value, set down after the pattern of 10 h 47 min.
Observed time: 3 h 00 min
